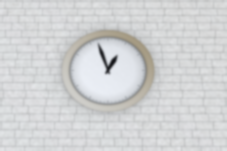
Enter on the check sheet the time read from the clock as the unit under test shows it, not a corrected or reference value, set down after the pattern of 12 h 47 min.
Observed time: 12 h 57 min
